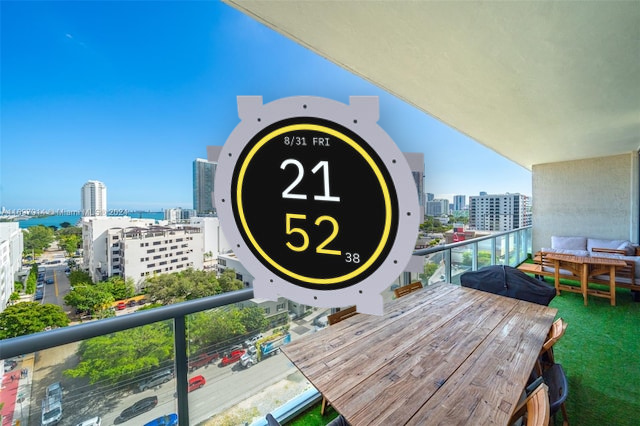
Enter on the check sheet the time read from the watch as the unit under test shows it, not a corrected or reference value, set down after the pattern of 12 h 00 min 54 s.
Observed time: 21 h 52 min 38 s
